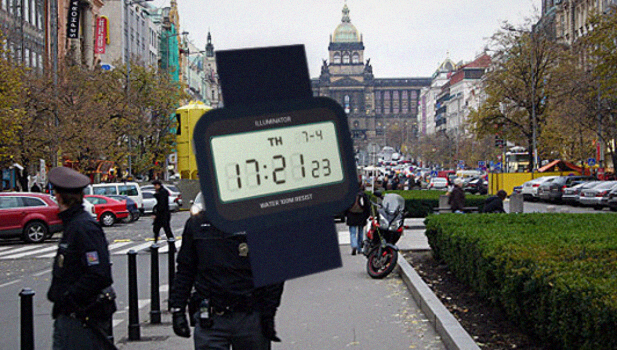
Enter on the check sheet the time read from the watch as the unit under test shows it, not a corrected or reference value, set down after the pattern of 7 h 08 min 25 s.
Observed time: 17 h 21 min 23 s
